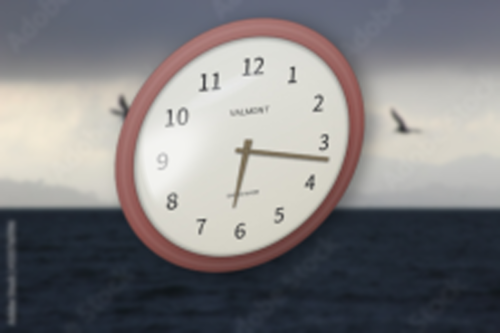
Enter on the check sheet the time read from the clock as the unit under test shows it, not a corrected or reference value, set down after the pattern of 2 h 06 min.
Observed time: 6 h 17 min
